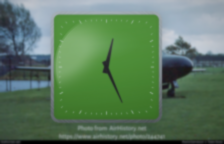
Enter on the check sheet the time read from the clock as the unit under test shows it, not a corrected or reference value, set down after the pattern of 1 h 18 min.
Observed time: 12 h 26 min
